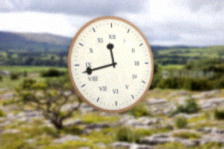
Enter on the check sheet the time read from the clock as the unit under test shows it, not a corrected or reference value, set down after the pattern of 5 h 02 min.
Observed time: 11 h 43 min
